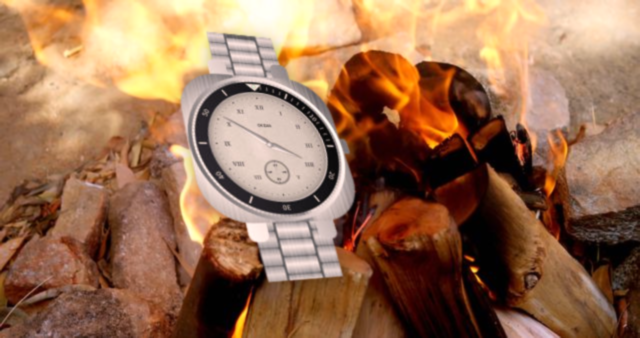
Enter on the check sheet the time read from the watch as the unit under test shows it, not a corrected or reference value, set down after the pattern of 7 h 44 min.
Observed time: 3 h 51 min
